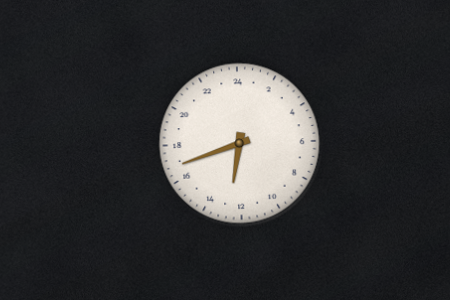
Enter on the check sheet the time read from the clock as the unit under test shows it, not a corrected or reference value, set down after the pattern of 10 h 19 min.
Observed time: 12 h 42 min
